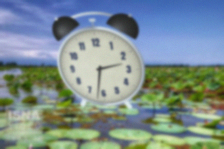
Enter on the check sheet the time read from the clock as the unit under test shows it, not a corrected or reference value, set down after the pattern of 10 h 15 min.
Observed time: 2 h 32 min
